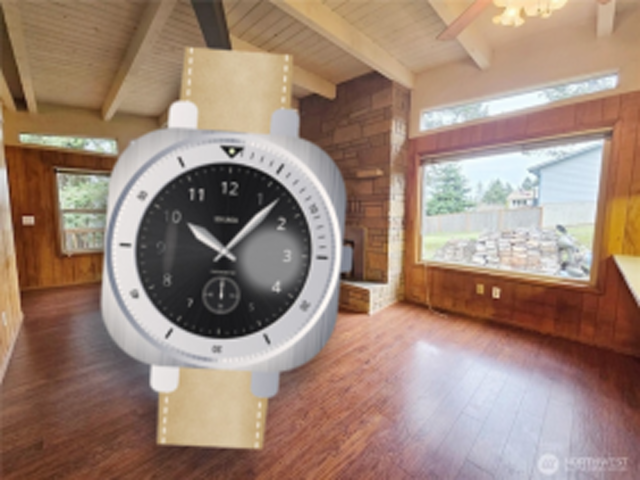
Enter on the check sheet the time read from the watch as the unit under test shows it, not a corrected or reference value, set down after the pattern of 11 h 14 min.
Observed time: 10 h 07 min
